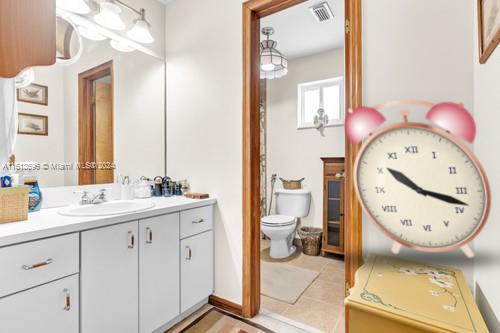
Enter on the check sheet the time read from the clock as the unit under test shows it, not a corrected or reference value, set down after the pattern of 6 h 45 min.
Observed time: 10 h 18 min
